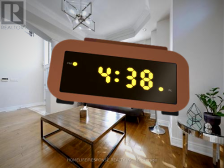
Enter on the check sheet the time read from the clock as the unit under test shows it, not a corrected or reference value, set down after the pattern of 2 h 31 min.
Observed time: 4 h 38 min
